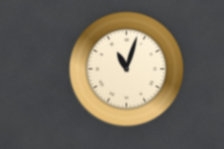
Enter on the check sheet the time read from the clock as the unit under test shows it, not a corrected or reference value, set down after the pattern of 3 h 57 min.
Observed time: 11 h 03 min
